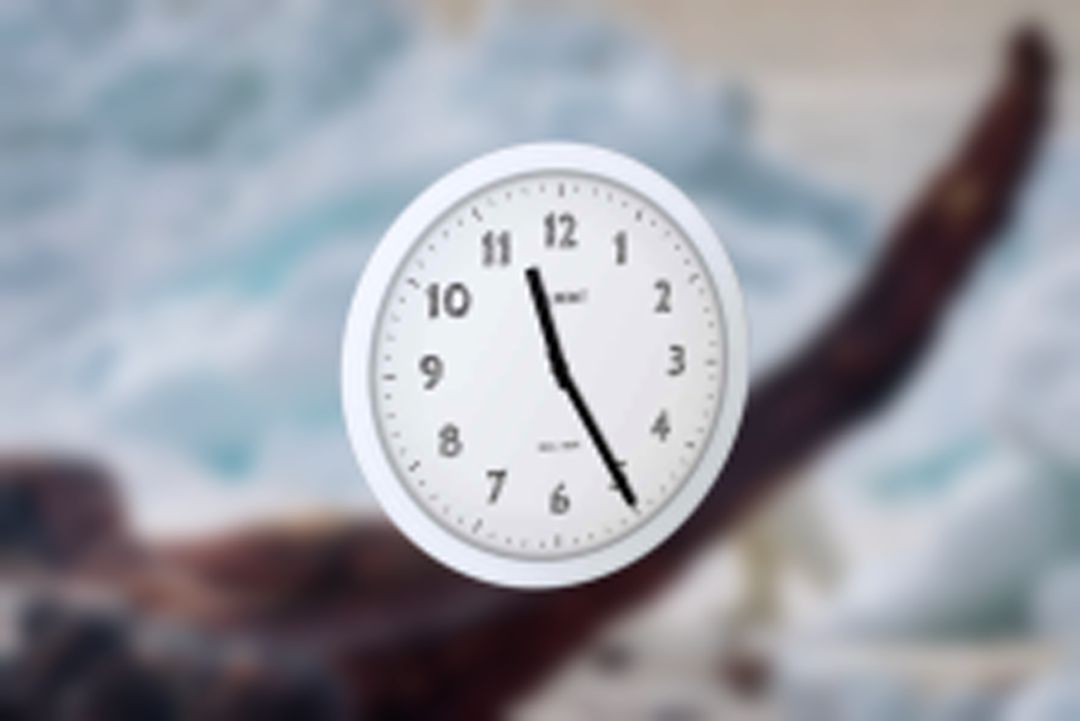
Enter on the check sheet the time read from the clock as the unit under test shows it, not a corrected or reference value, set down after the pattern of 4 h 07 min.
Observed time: 11 h 25 min
